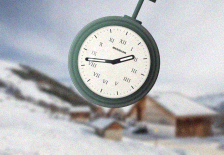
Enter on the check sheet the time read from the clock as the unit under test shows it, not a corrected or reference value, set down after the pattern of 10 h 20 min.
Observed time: 1 h 42 min
